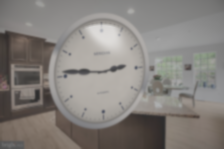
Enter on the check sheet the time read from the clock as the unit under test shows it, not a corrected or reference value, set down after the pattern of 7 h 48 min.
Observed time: 2 h 46 min
